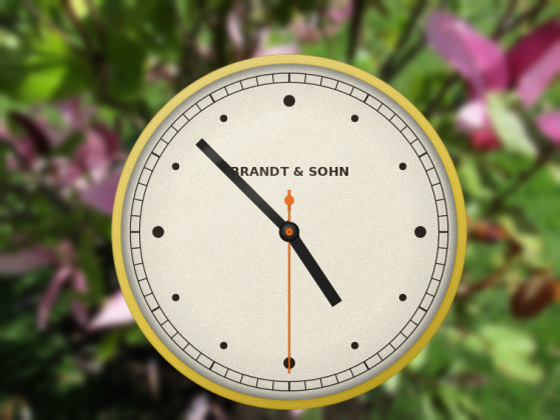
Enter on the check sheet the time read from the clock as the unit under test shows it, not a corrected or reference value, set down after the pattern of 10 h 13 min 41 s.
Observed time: 4 h 52 min 30 s
